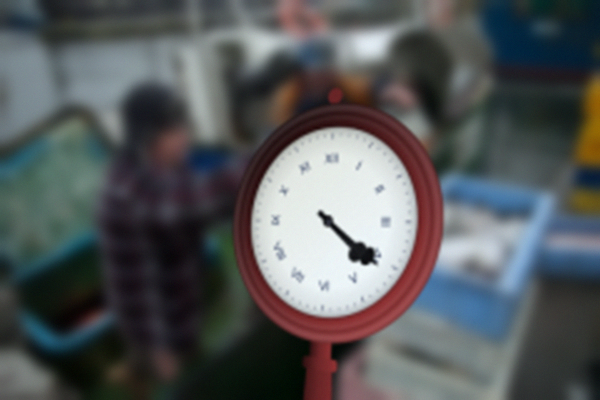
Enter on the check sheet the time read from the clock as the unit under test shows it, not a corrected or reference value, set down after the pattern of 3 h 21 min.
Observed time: 4 h 21 min
